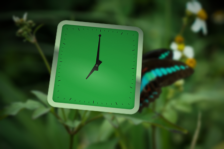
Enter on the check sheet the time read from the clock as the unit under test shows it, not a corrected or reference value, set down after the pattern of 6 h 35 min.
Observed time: 7 h 00 min
